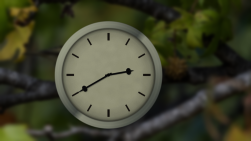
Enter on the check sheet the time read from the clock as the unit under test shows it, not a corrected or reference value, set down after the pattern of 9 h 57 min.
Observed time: 2 h 40 min
